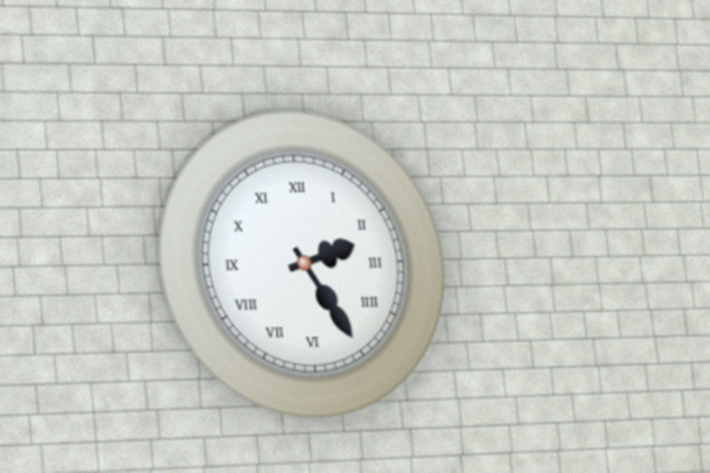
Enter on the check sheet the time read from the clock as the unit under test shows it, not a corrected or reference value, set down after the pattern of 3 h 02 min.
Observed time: 2 h 25 min
